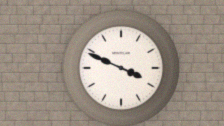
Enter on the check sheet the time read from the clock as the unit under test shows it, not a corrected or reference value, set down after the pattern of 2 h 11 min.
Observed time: 3 h 49 min
